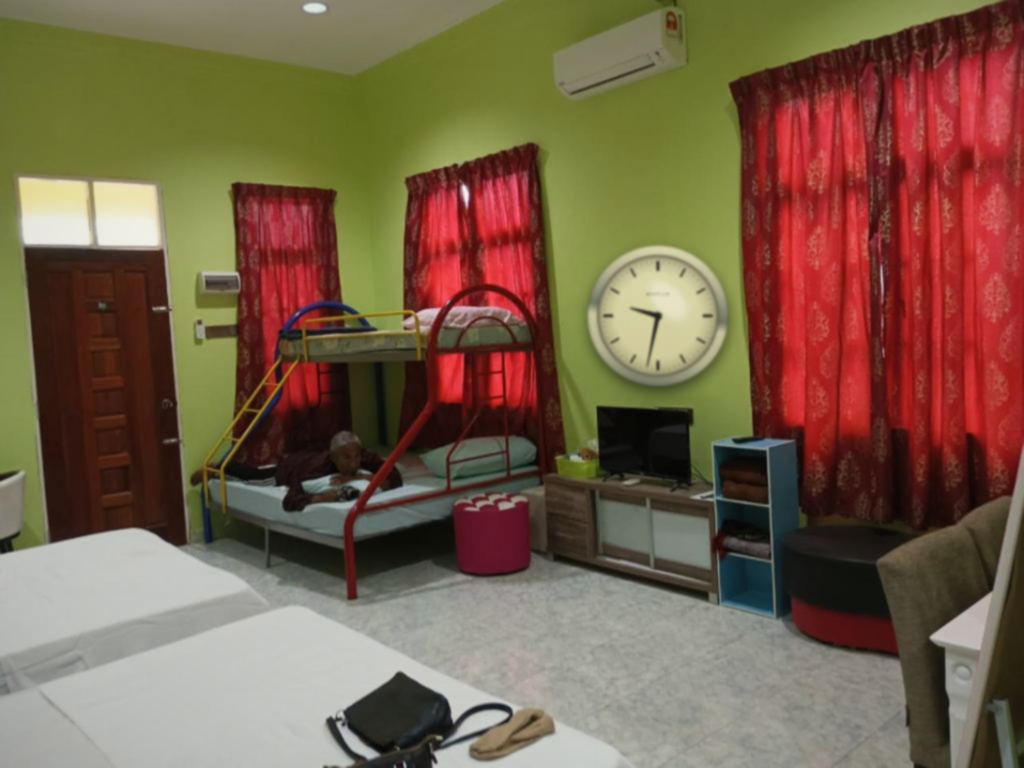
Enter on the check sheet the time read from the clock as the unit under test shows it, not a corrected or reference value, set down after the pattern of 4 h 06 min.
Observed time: 9 h 32 min
